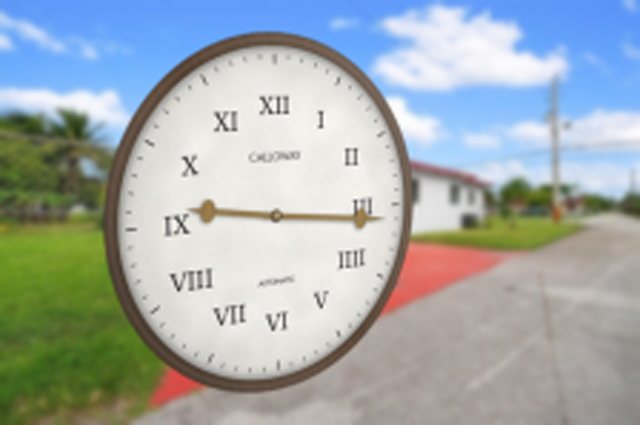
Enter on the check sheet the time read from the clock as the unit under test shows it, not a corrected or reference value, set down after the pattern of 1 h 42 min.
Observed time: 9 h 16 min
